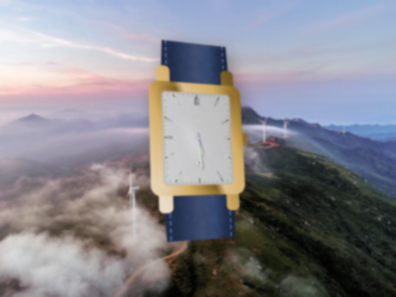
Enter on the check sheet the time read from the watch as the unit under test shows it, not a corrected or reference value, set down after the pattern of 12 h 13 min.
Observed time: 5 h 29 min
